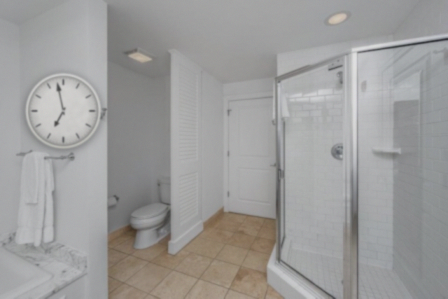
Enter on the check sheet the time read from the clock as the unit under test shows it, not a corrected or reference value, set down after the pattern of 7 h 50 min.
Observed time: 6 h 58 min
